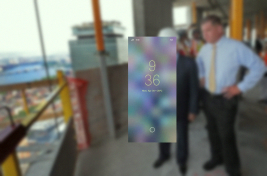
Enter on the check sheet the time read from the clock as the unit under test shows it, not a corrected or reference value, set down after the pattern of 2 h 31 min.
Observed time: 9 h 36 min
